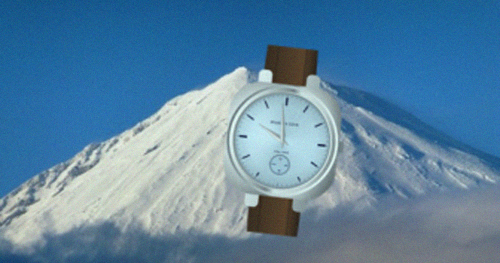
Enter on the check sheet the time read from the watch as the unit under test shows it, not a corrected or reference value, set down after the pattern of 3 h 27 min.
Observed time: 9 h 59 min
